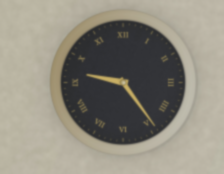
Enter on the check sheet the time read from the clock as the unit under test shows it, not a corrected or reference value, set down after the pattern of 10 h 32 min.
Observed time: 9 h 24 min
